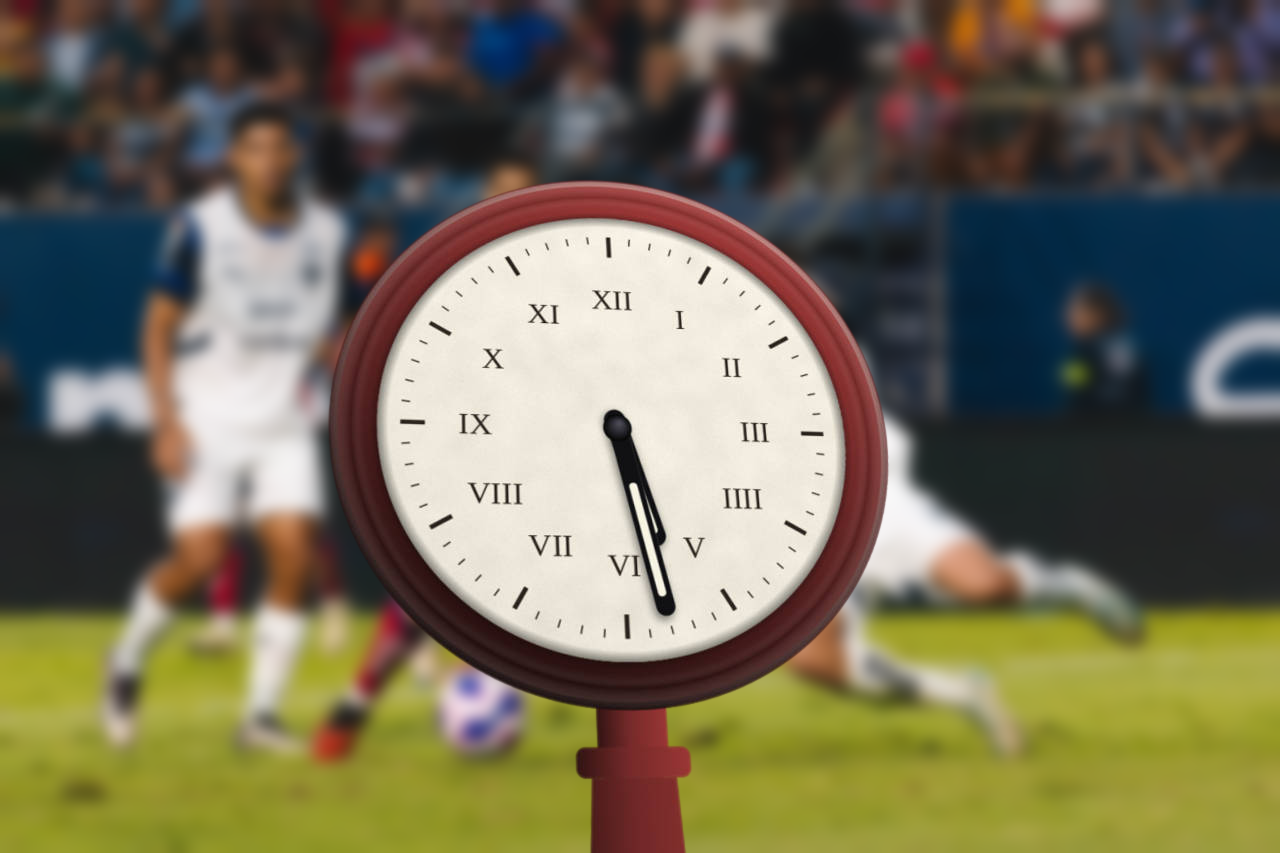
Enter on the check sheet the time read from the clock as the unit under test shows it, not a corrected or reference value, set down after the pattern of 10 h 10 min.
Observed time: 5 h 28 min
